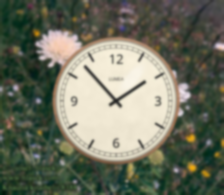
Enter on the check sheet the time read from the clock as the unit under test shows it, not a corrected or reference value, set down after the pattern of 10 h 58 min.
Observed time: 1 h 53 min
